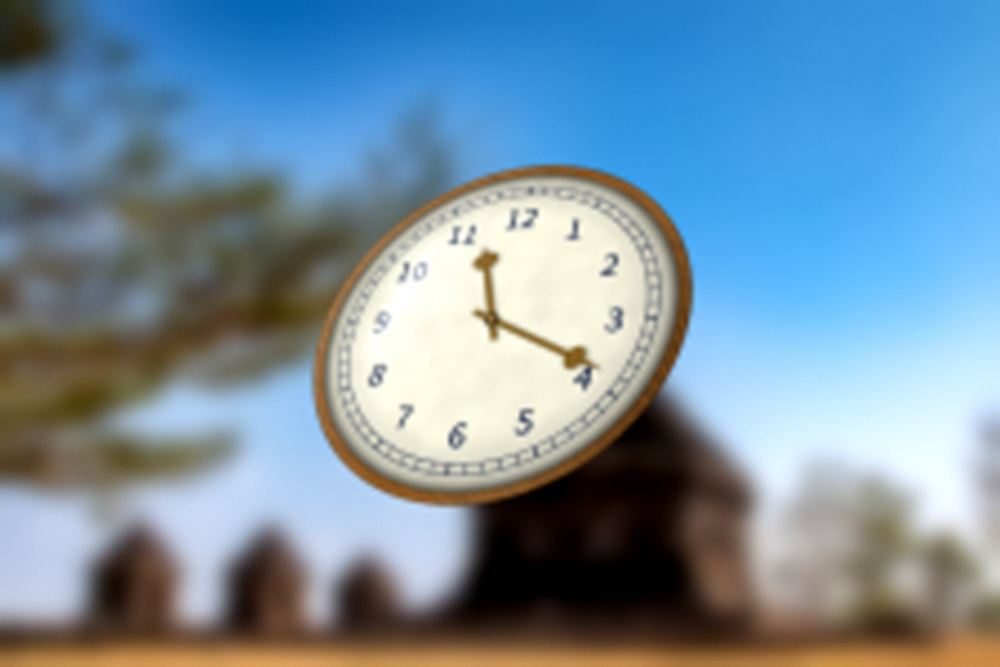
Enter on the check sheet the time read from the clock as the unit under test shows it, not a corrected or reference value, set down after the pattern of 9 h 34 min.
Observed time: 11 h 19 min
